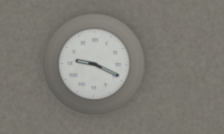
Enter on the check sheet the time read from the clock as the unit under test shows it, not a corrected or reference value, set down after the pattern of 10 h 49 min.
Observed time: 9 h 19 min
